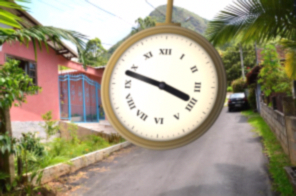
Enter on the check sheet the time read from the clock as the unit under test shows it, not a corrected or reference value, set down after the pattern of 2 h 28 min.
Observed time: 3 h 48 min
